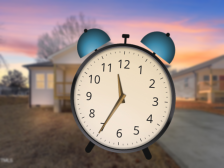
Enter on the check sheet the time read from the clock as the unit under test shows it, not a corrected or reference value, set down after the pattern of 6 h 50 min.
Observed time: 11 h 35 min
